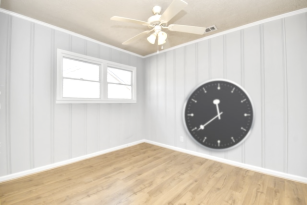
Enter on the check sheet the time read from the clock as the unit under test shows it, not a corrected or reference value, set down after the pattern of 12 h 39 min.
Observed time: 11 h 39 min
